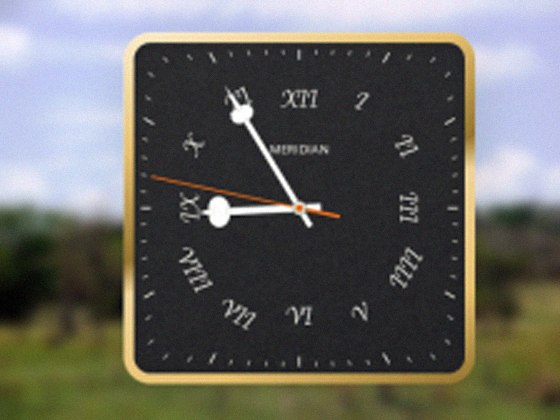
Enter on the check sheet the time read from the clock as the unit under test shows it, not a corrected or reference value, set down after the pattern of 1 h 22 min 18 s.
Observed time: 8 h 54 min 47 s
